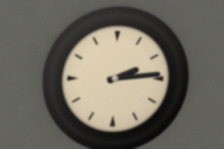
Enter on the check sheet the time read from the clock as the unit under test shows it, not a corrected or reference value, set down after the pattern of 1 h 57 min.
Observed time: 2 h 14 min
